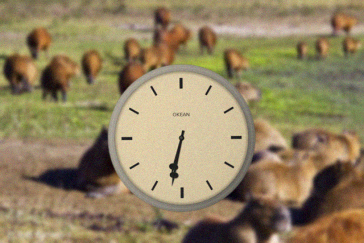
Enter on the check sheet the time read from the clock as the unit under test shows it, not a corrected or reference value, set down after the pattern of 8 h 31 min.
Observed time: 6 h 32 min
